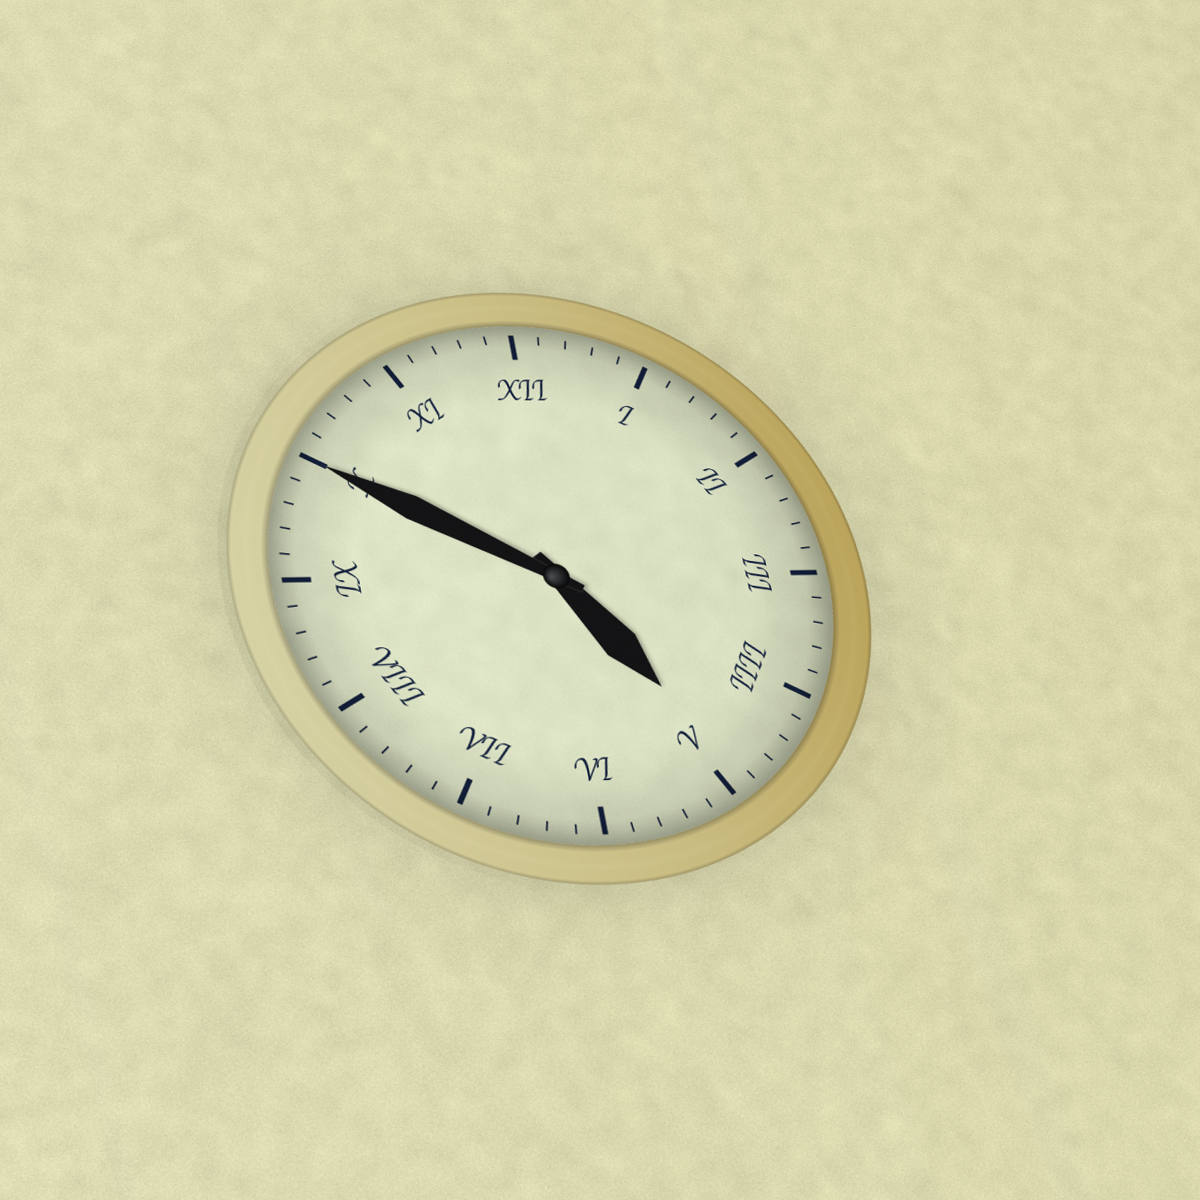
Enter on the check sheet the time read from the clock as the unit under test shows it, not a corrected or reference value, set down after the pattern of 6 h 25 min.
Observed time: 4 h 50 min
